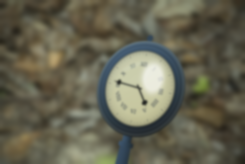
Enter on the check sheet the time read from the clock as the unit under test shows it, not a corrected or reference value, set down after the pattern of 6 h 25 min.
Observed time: 4 h 46 min
